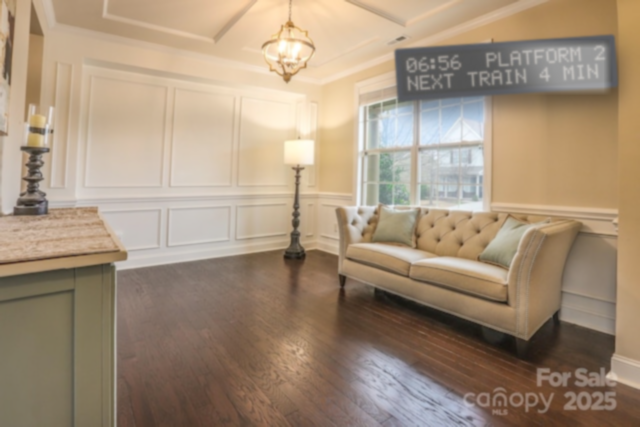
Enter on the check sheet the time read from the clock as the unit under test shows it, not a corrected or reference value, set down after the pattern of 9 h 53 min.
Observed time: 6 h 56 min
